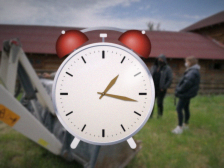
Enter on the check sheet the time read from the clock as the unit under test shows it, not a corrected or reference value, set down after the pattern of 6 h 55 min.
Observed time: 1 h 17 min
